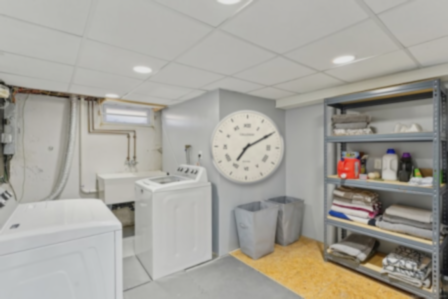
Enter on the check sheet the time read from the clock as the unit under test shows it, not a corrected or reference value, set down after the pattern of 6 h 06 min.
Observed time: 7 h 10 min
